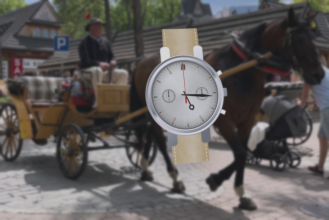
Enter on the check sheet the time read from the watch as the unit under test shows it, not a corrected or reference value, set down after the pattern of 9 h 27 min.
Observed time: 5 h 16 min
